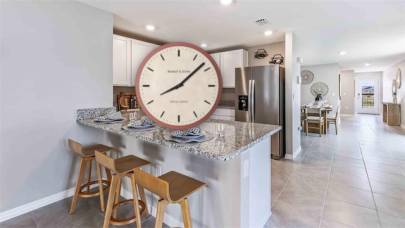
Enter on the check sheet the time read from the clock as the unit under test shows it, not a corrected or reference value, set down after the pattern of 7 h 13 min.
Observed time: 8 h 08 min
